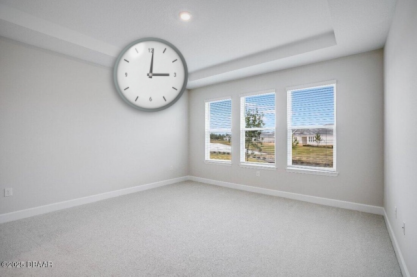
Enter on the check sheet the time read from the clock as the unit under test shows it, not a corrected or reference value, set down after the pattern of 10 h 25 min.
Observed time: 3 h 01 min
